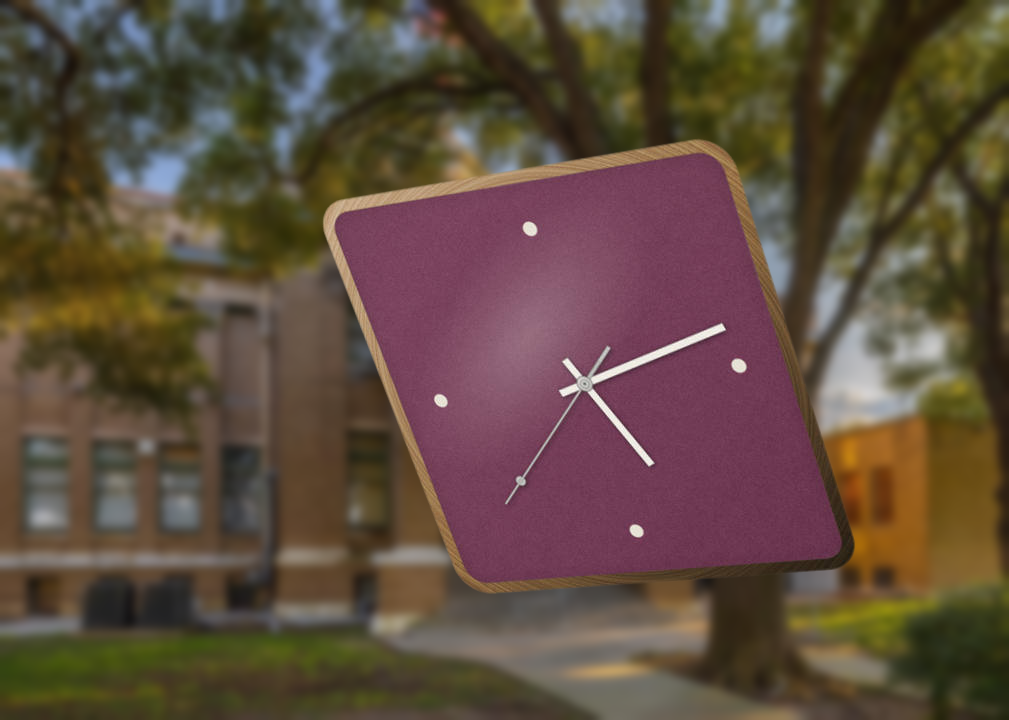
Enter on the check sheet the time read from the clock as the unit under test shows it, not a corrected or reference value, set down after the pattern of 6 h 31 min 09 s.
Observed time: 5 h 12 min 38 s
